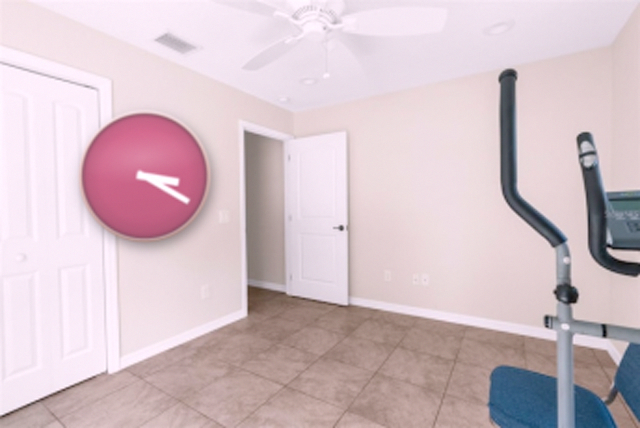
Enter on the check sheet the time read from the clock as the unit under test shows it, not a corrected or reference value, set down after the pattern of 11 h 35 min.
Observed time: 3 h 20 min
